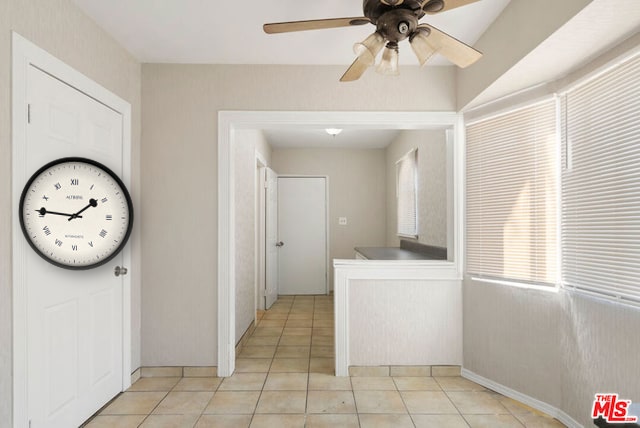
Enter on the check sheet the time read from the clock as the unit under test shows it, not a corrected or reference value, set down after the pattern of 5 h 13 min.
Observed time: 1 h 46 min
